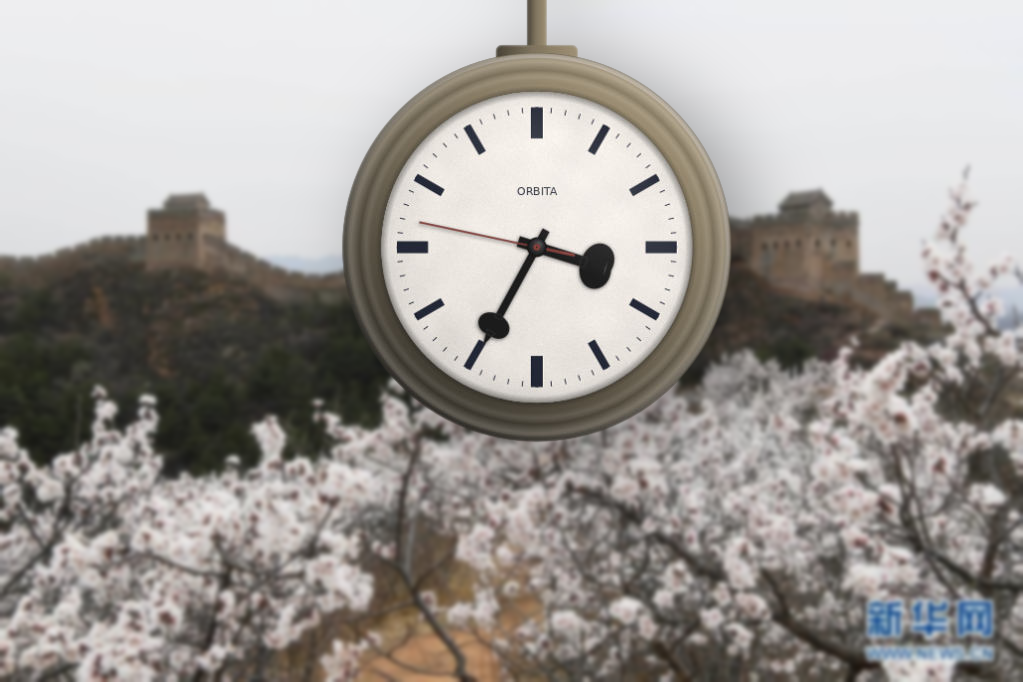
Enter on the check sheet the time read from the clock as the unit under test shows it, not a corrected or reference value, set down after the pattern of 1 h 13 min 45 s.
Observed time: 3 h 34 min 47 s
